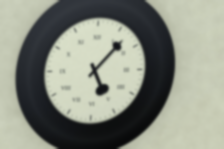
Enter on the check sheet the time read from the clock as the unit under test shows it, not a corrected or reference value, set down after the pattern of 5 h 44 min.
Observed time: 5 h 07 min
